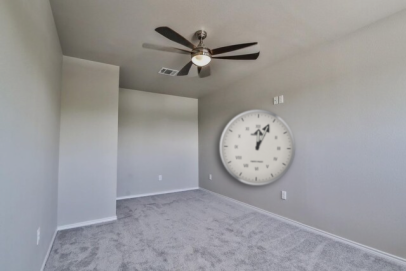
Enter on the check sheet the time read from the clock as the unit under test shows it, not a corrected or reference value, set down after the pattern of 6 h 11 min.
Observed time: 12 h 04 min
